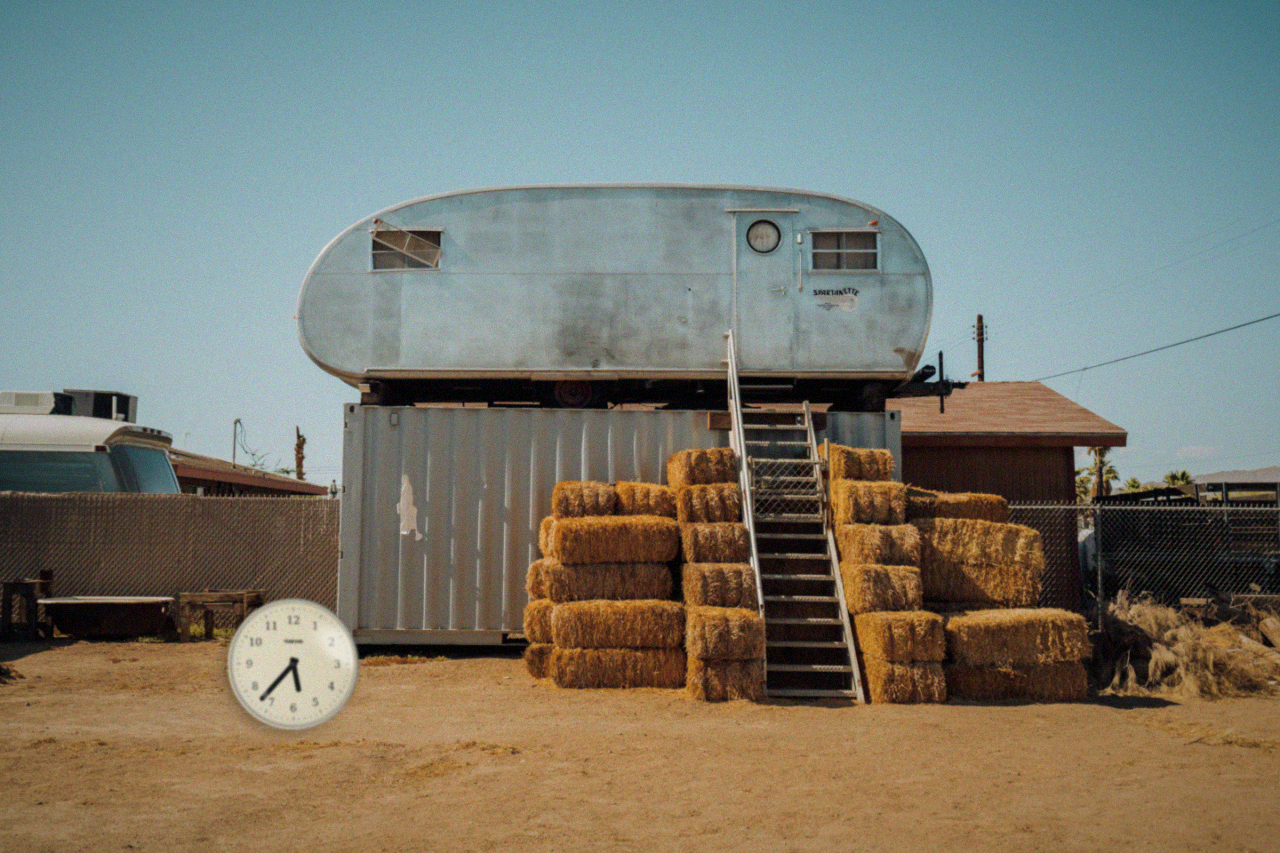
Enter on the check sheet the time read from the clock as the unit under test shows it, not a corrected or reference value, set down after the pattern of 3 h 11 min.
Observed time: 5 h 37 min
